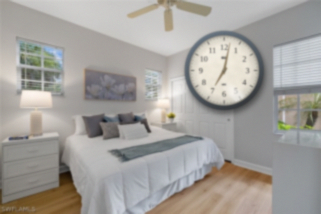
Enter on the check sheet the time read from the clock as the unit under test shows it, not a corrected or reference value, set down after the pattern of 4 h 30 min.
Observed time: 7 h 02 min
